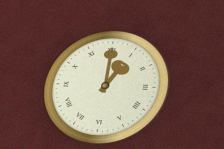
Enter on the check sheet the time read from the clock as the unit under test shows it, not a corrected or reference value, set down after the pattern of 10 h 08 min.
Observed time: 1 h 00 min
